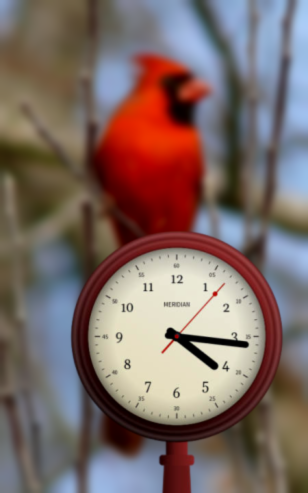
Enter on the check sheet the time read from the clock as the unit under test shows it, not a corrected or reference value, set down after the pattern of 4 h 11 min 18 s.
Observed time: 4 h 16 min 07 s
